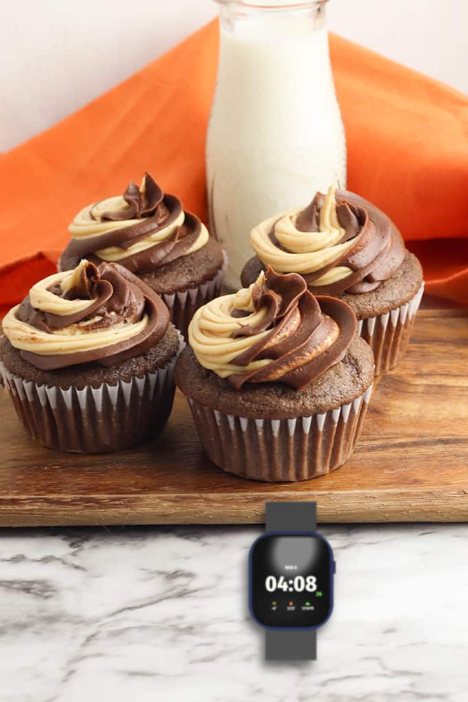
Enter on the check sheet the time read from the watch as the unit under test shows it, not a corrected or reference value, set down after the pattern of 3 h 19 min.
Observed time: 4 h 08 min
